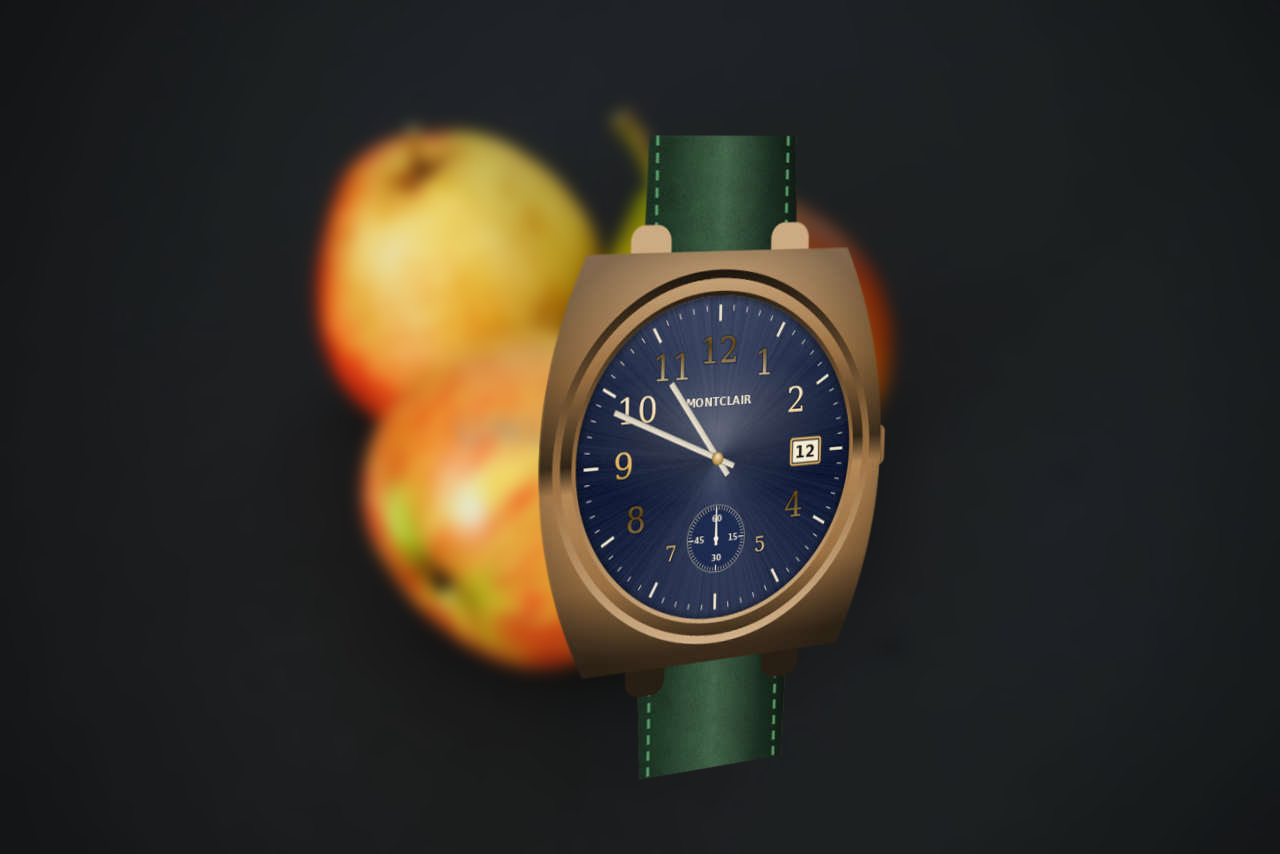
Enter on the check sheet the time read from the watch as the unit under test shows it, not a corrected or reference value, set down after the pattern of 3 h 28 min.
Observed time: 10 h 49 min
